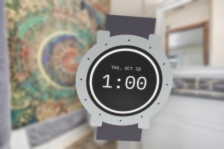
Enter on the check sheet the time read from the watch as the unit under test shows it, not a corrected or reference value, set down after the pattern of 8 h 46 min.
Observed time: 1 h 00 min
